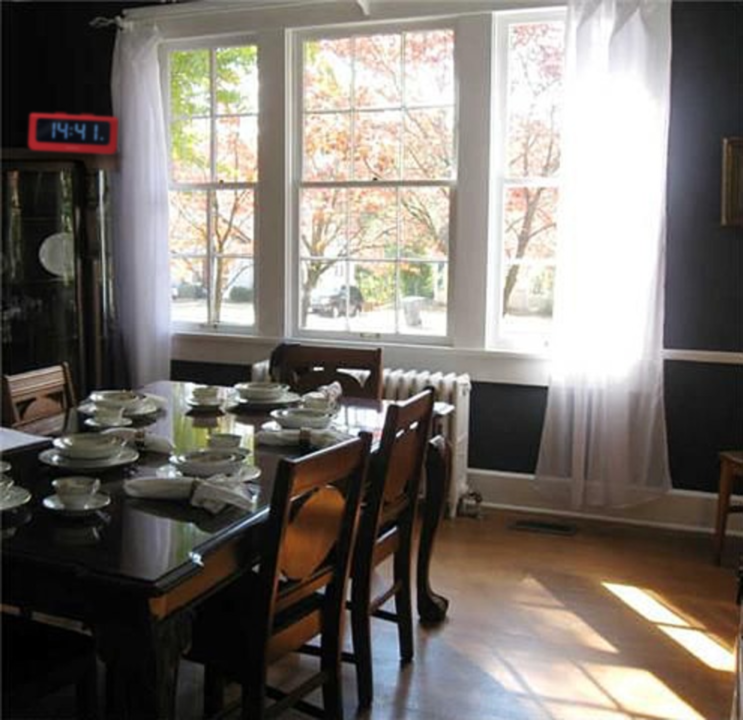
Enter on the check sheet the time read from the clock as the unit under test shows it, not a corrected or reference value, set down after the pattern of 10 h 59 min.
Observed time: 14 h 41 min
